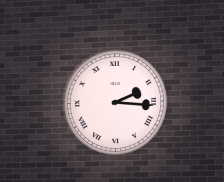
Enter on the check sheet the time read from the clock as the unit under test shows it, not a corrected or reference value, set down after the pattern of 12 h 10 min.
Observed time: 2 h 16 min
